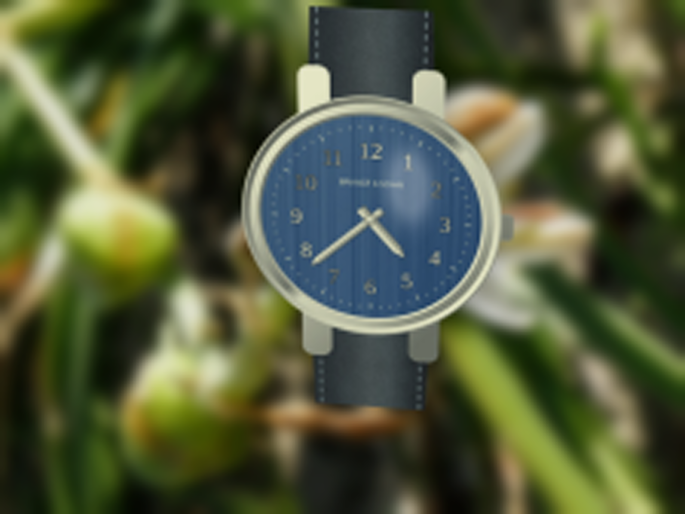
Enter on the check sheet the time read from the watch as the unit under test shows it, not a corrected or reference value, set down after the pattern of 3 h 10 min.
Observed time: 4 h 38 min
